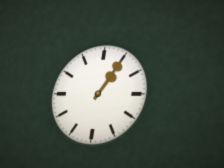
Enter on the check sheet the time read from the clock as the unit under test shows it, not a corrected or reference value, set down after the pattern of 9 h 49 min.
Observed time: 1 h 05 min
